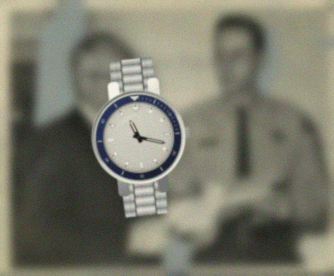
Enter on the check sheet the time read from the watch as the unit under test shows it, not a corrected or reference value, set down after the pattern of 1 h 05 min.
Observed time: 11 h 18 min
